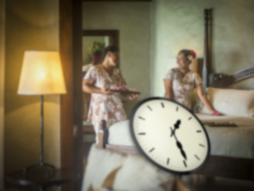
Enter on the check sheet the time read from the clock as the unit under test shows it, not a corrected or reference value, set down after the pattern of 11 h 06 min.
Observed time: 1 h 29 min
